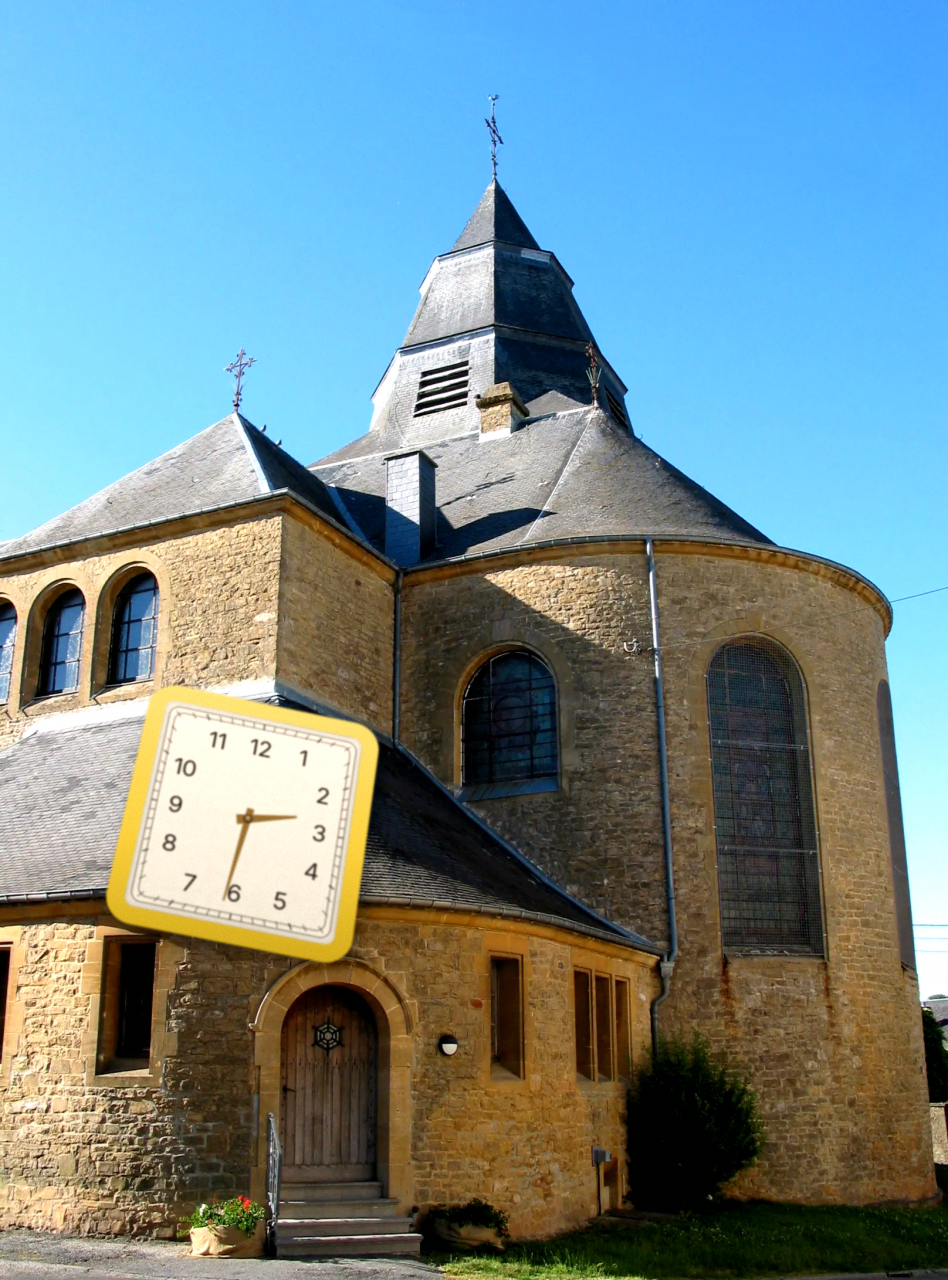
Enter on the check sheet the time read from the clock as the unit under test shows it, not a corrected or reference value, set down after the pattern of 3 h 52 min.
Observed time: 2 h 31 min
